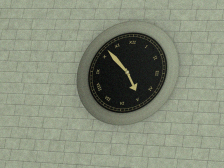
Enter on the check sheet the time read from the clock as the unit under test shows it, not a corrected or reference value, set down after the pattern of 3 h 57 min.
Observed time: 4 h 52 min
